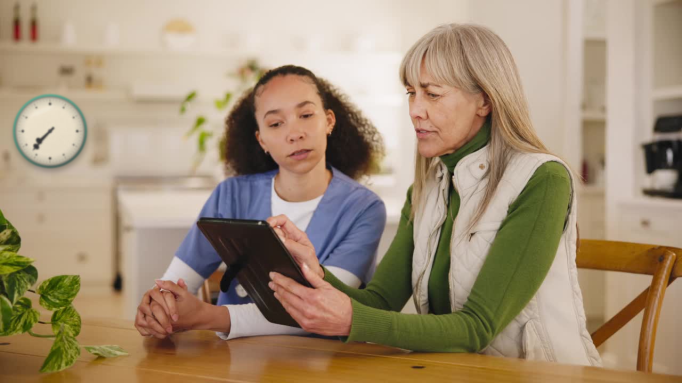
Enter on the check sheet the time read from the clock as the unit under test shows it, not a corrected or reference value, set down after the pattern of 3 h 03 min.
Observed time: 7 h 37 min
